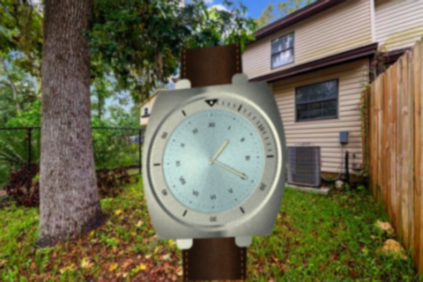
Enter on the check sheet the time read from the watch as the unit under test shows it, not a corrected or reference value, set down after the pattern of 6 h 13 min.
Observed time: 1 h 20 min
